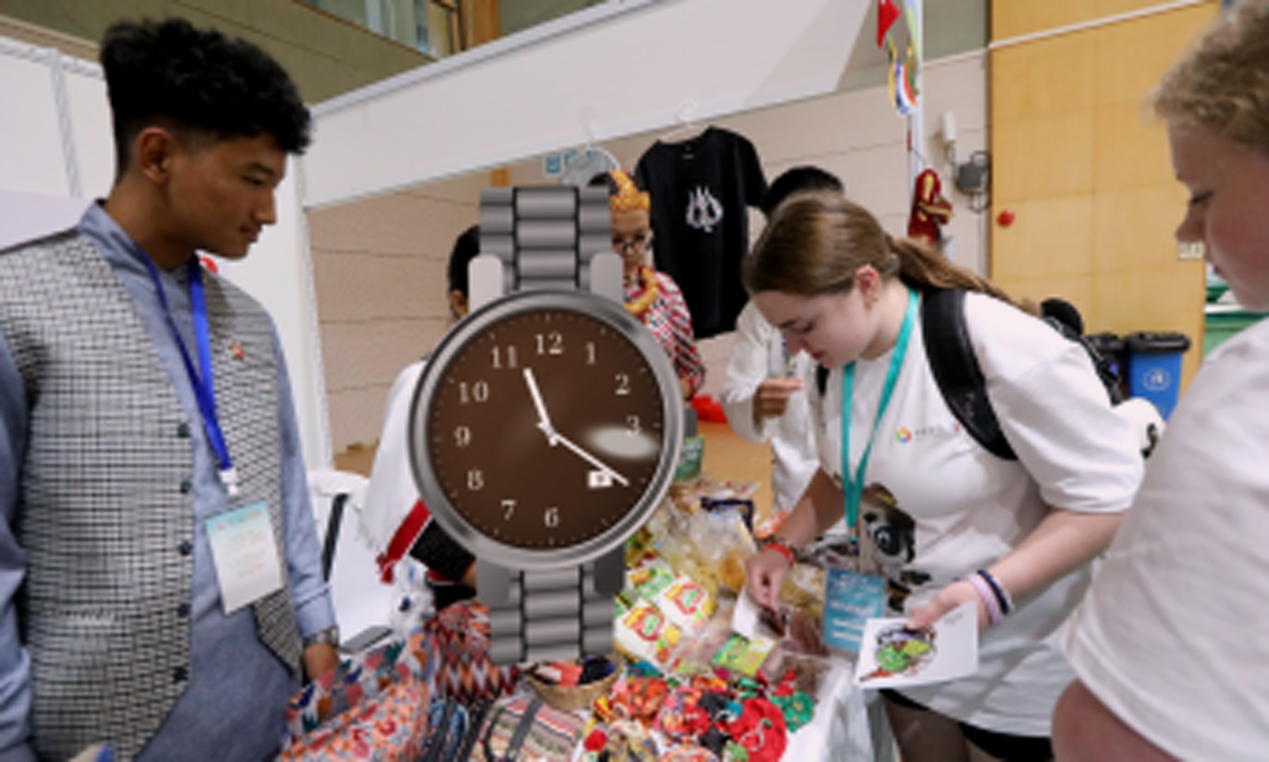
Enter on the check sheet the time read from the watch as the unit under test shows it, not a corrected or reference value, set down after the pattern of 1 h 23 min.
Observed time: 11 h 21 min
